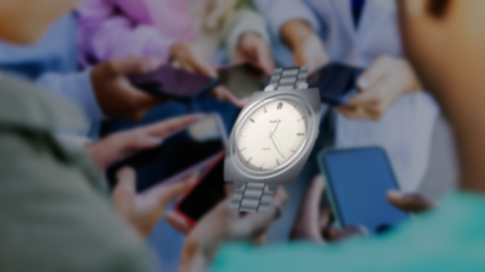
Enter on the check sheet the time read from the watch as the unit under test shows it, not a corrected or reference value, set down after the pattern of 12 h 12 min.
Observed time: 12 h 23 min
